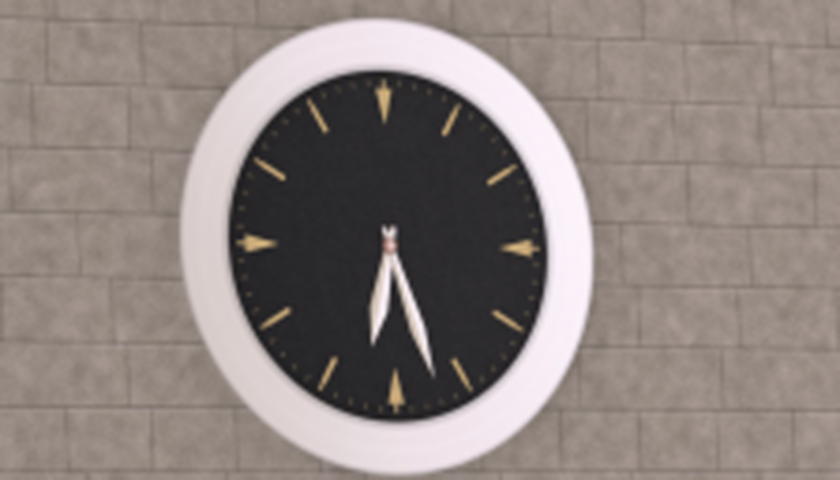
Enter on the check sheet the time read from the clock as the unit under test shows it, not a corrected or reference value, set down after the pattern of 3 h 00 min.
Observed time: 6 h 27 min
